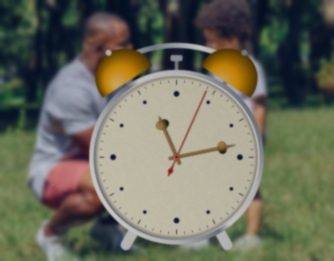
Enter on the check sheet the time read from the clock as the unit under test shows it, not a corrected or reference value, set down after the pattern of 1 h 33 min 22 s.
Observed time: 11 h 13 min 04 s
